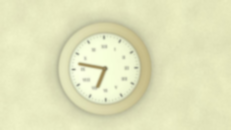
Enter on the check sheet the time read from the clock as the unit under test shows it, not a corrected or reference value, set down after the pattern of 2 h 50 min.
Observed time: 6 h 47 min
